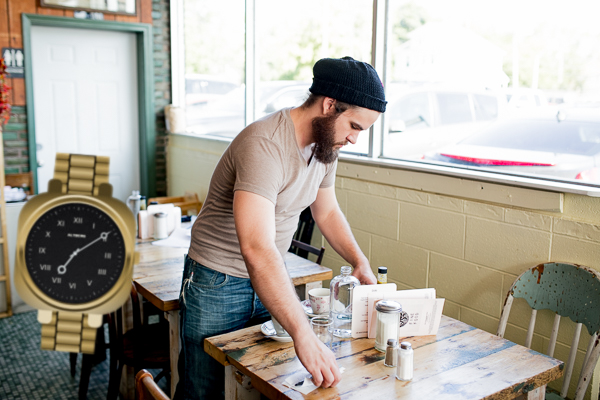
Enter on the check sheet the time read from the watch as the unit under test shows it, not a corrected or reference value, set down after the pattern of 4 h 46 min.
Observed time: 7 h 09 min
